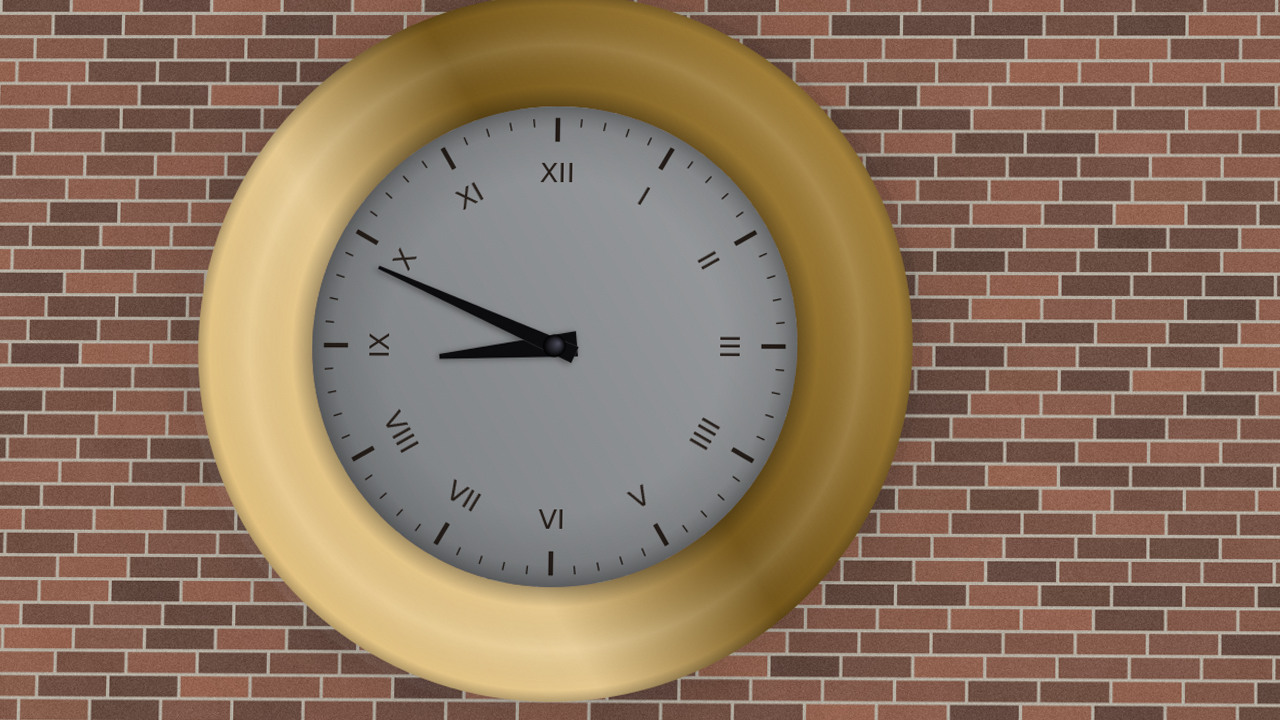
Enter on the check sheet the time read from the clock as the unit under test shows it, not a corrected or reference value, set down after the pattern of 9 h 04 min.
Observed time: 8 h 49 min
